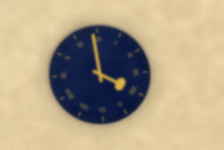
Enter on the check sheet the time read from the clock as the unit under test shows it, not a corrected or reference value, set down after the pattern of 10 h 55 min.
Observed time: 3 h 59 min
